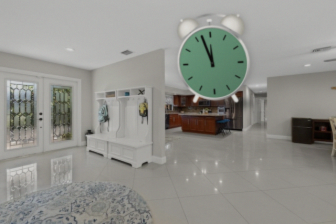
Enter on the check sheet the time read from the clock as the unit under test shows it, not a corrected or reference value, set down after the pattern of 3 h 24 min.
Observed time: 11 h 57 min
